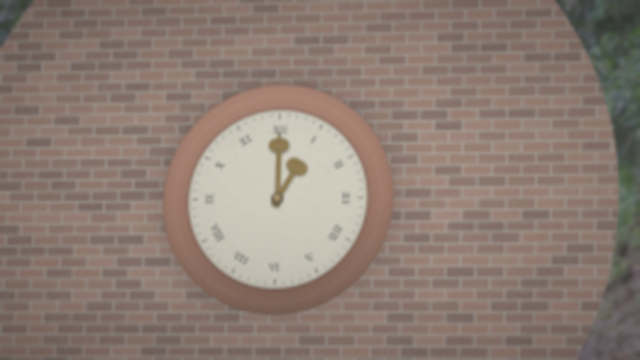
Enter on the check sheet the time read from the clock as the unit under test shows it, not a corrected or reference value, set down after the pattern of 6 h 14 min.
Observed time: 1 h 00 min
